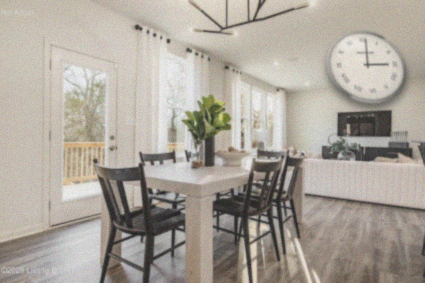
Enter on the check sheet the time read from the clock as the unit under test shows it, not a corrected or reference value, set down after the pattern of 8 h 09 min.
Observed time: 3 h 01 min
